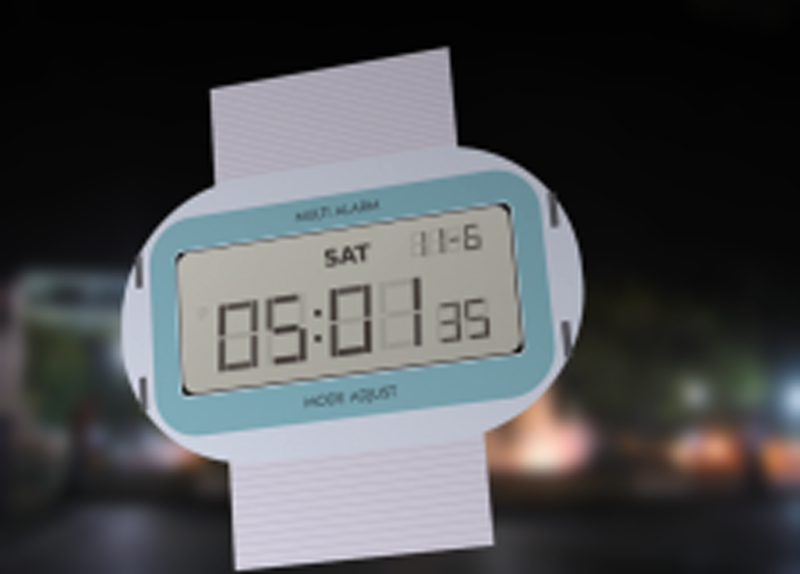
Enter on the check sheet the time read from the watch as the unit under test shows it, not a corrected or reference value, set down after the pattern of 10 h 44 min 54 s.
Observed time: 5 h 01 min 35 s
